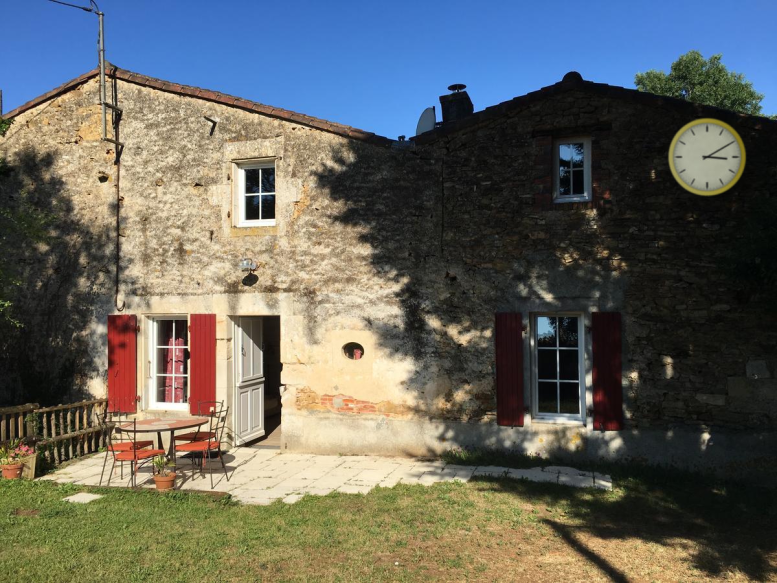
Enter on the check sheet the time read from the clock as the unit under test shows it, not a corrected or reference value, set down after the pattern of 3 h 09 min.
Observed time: 3 h 10 min
